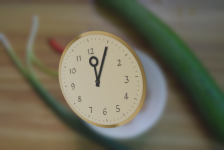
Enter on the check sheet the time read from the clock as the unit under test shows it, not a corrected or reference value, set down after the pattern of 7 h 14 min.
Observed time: 12 h 05 min
